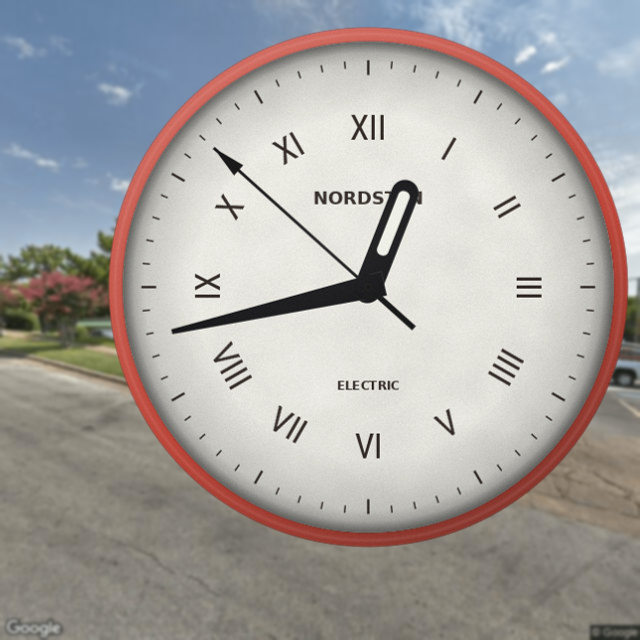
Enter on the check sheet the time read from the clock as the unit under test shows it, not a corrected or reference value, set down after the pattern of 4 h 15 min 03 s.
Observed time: 12 h 42 min 52 s
